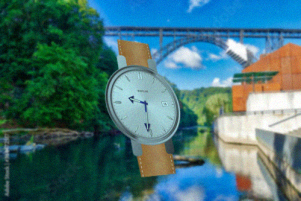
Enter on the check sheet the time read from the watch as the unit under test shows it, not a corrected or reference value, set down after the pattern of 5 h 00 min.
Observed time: 9 h 31 min
